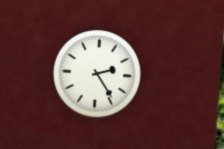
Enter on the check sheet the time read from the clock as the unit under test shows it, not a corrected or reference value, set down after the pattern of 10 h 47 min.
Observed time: 2 h 24 min
